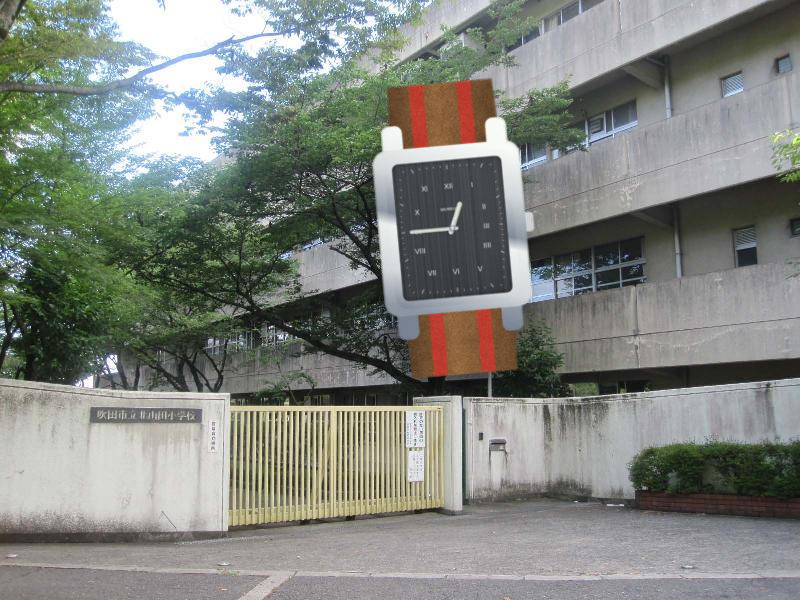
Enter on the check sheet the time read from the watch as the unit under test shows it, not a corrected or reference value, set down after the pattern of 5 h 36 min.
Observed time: 12 h 45 min
